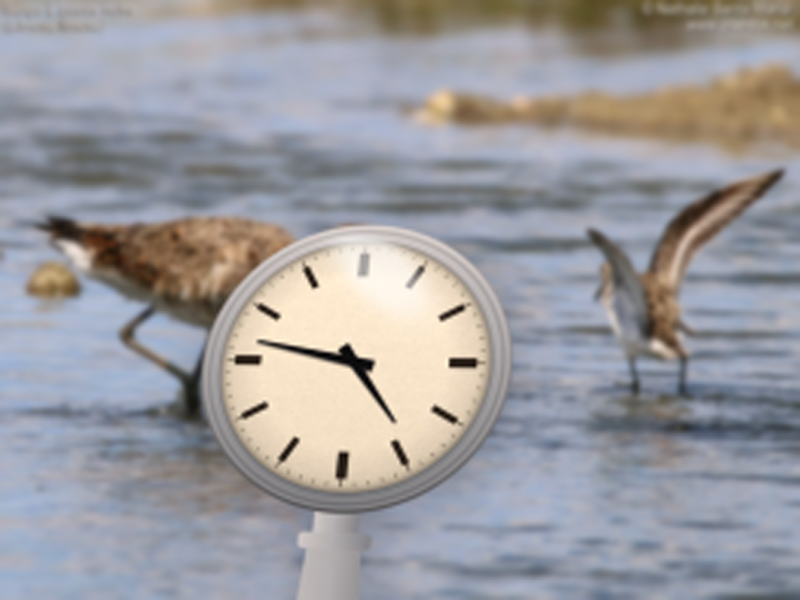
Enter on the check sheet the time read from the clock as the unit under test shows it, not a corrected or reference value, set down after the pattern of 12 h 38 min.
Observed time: 4 h 47 min
